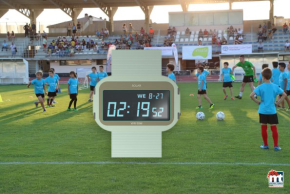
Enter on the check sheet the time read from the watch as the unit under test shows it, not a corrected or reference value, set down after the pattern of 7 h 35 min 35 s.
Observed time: 2 h 19 min 52 s
